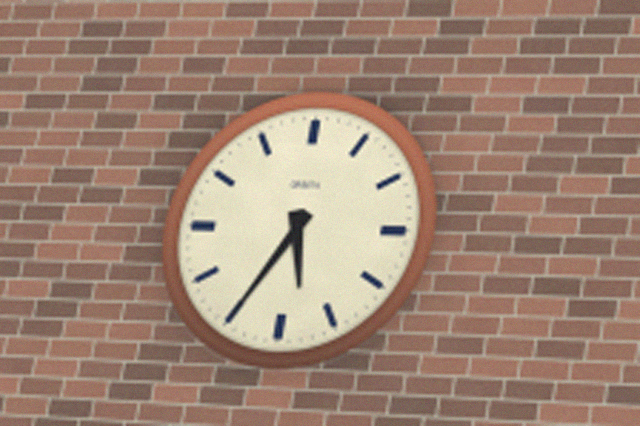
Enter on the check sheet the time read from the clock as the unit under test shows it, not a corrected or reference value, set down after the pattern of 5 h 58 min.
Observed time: 5 h 35 min
